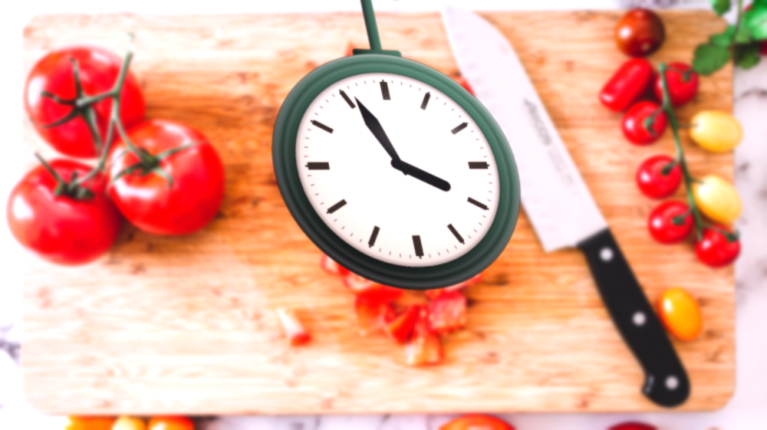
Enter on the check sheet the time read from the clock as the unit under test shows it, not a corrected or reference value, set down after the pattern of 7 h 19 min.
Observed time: 3 h 56 min
